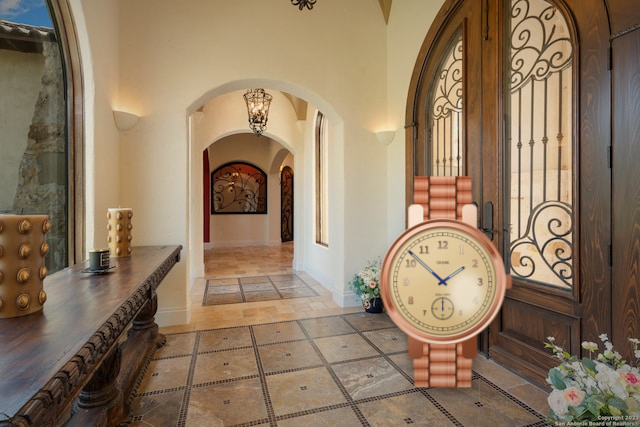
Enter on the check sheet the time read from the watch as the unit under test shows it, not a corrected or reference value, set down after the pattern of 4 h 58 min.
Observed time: 1 h 52 min
